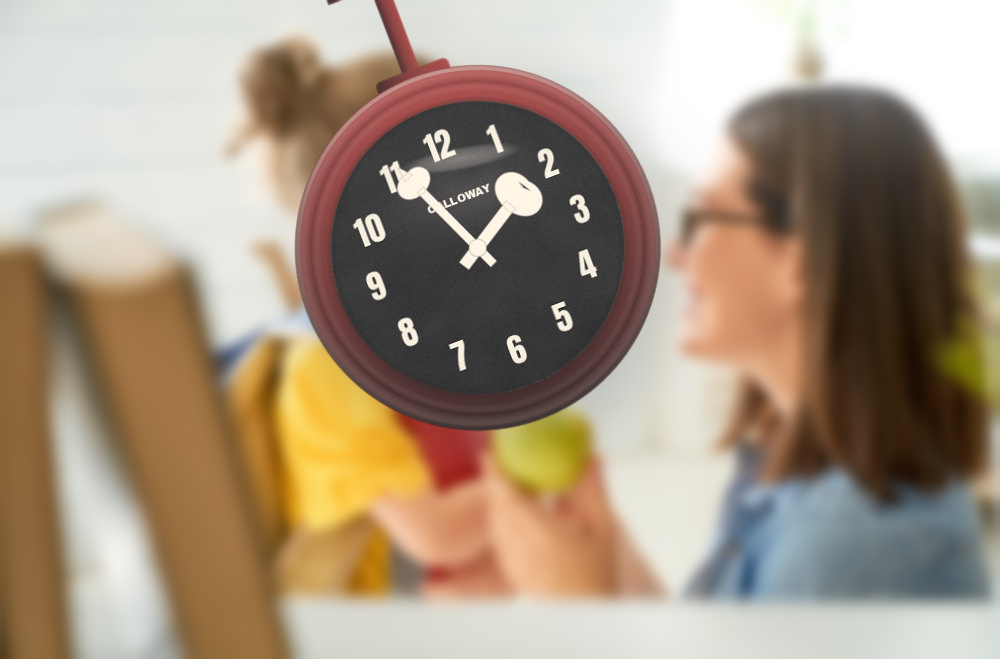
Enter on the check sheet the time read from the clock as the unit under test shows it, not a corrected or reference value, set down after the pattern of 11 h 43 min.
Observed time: 1 h 56 min
